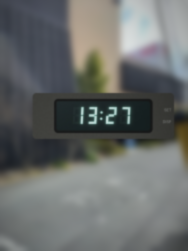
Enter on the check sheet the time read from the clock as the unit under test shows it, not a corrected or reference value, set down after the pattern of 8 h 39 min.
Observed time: 13 h 27 min
